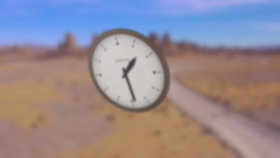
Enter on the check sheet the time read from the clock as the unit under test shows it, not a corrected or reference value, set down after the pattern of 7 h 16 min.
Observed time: 1 h 29 min
